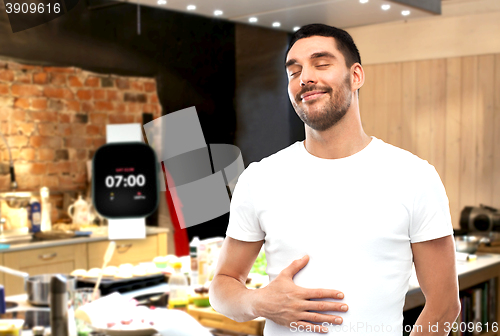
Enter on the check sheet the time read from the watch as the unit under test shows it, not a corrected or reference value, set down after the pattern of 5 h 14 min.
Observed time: 7 h 00 min
